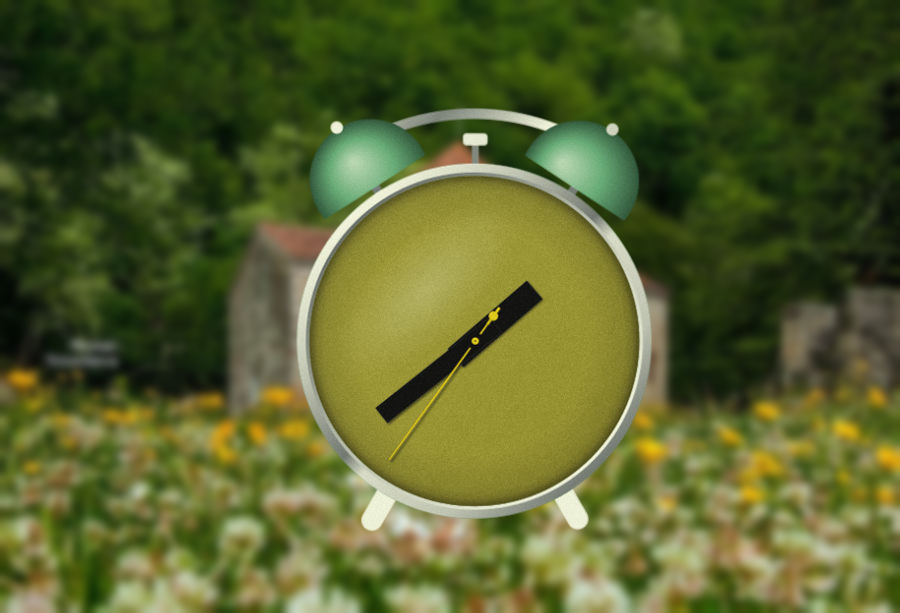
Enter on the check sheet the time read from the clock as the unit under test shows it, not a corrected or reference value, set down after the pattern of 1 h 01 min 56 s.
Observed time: 1 h 38 min 36 s
